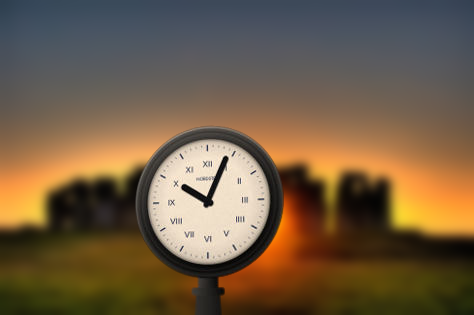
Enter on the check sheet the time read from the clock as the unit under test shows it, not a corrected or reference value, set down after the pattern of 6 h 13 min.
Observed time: 10 h 04 min
